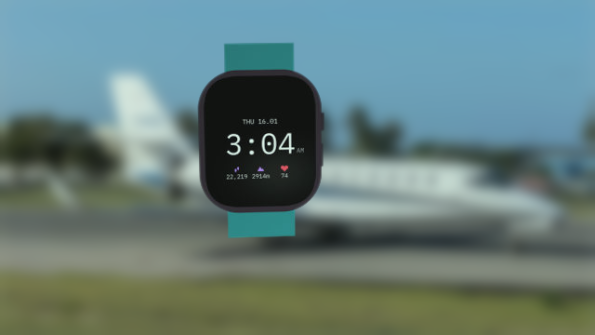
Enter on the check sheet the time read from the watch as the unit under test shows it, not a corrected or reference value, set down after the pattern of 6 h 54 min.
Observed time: 3 h 04 min
